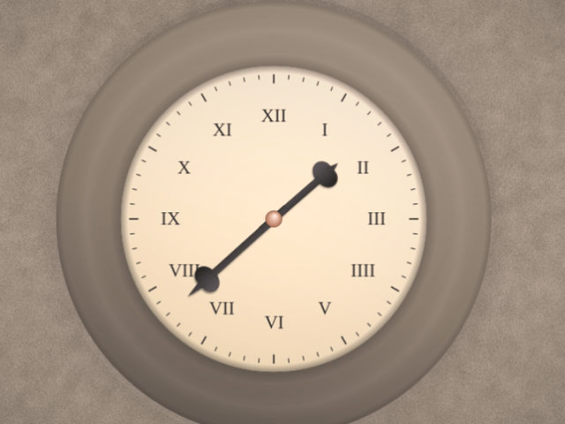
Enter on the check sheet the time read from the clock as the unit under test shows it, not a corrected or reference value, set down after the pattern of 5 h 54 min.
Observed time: 1 h 38 min
